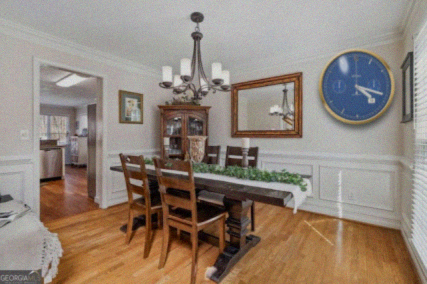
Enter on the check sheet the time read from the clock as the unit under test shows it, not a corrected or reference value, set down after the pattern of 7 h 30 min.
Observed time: 4 h 18 min
